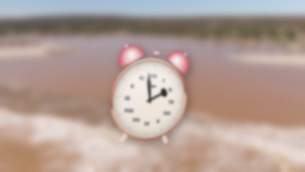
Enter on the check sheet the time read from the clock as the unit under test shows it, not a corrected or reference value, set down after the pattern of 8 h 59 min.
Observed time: 1 h 58 min
